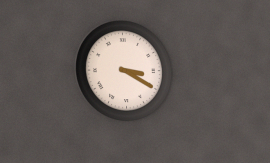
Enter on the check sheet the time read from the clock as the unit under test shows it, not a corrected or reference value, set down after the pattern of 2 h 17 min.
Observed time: 3 h 20 min
